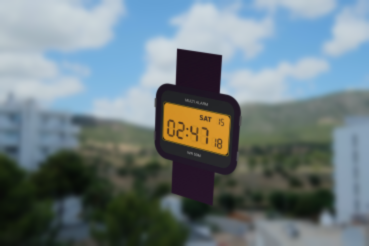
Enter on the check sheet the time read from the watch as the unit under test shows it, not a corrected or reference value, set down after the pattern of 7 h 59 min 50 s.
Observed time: 2 h 47 min 18 s
